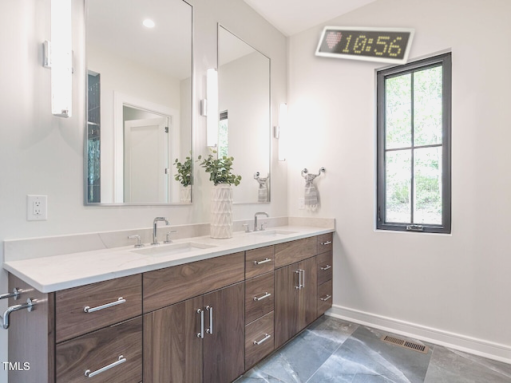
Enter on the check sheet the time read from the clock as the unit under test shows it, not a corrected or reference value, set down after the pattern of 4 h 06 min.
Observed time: 10 h 56 min
